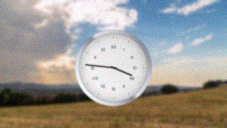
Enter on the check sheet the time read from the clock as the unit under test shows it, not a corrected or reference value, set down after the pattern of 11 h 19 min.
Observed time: 3 h 46 min
